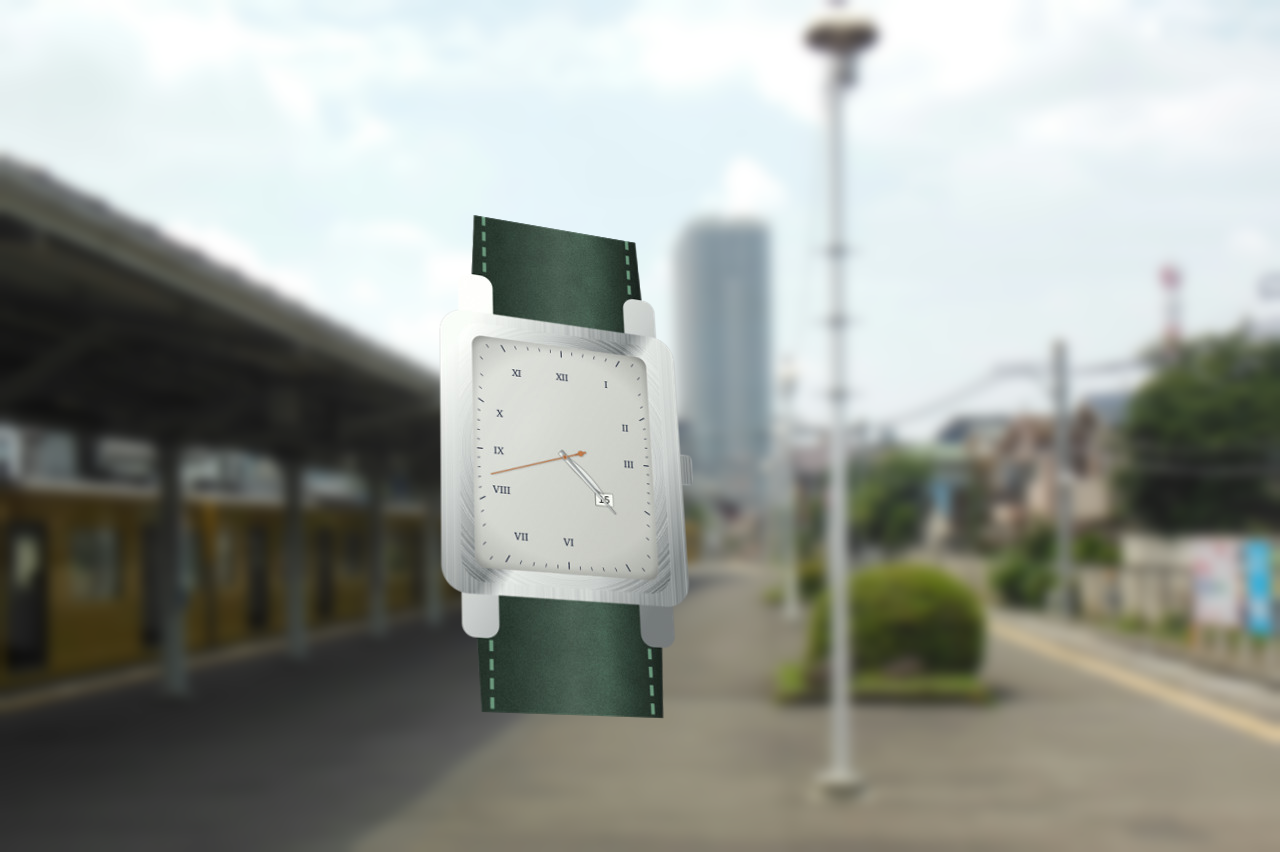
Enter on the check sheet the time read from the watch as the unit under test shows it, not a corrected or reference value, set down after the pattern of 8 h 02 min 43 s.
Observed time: 4 h 22 min 42 s
